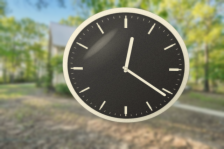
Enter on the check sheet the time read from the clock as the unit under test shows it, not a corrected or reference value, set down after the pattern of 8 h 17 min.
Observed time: 12 h 21 min
